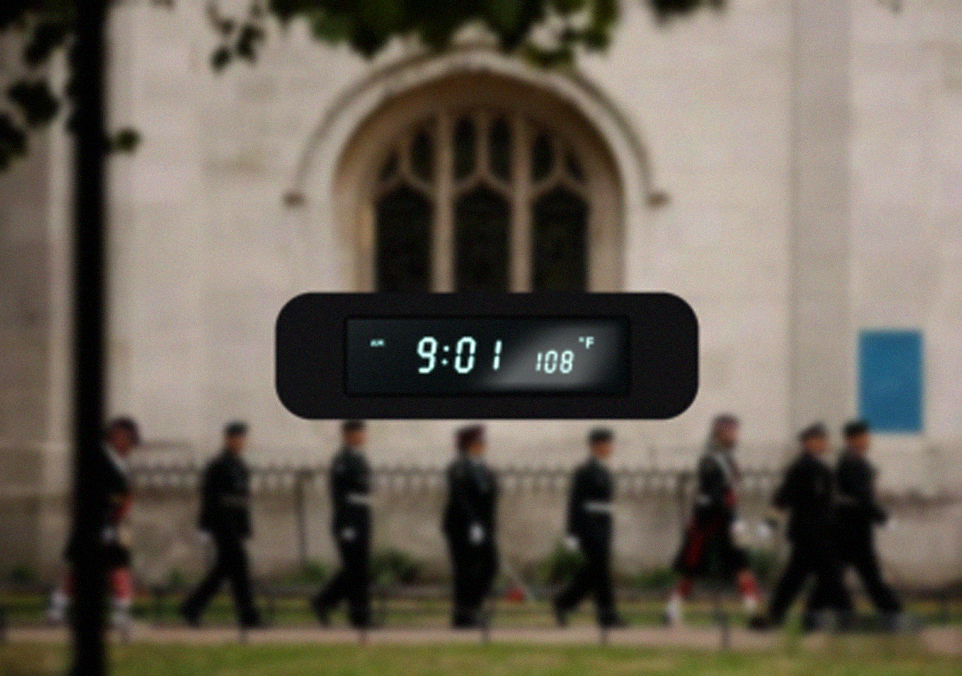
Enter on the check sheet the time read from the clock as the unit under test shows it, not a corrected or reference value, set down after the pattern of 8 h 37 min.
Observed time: 9 h 01 min
